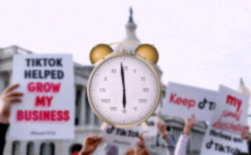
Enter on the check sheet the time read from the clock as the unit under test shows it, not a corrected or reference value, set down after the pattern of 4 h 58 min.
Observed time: 5 h 59 min
